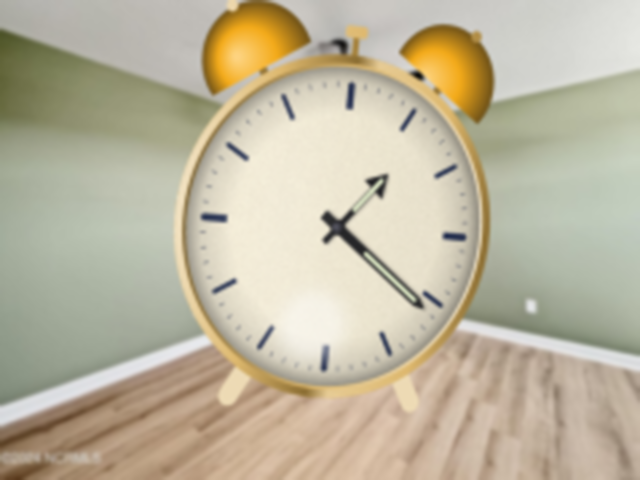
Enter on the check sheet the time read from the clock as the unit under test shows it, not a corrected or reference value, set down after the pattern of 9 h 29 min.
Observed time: 1 h 21 min
